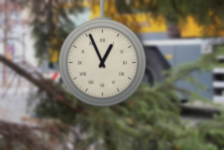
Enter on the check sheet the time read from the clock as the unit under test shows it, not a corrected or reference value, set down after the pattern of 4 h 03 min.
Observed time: 12 h 56 min
